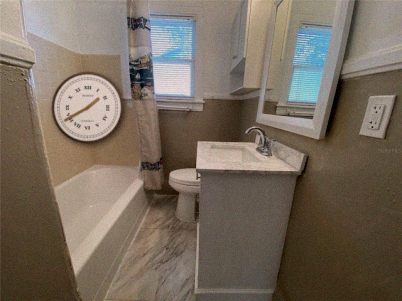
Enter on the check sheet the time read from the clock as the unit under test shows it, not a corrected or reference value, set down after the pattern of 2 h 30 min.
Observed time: 1 h 40 min
